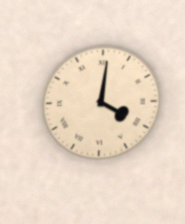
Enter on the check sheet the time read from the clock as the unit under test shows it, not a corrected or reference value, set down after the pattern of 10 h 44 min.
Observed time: 4 h 01 min
